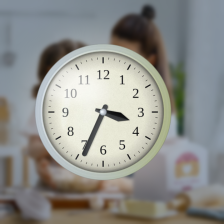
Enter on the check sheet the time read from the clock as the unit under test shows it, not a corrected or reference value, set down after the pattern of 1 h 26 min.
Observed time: 3 h 34 min
